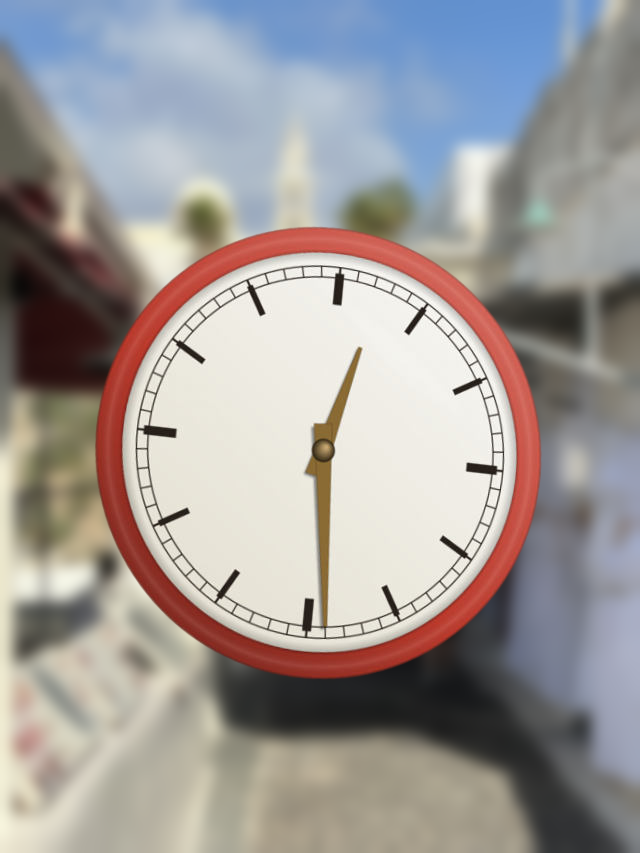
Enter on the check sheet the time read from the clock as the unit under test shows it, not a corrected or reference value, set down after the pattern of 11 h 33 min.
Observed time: 12 h 29 min
